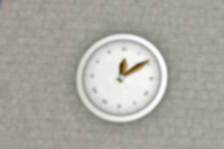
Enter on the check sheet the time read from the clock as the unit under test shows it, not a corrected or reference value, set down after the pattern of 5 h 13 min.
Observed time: 12 h 09 min
